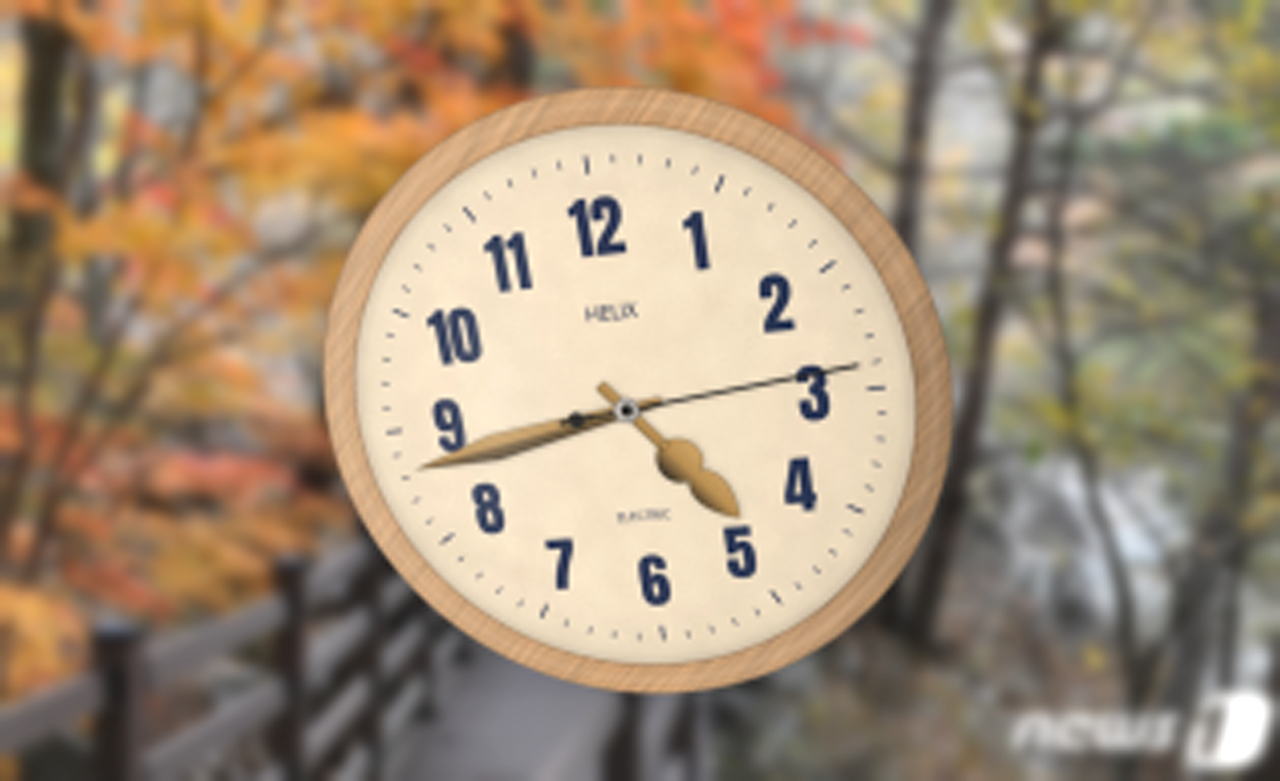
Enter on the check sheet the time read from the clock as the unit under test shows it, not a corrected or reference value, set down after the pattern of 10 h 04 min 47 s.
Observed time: 4 h 43 min 14 s
